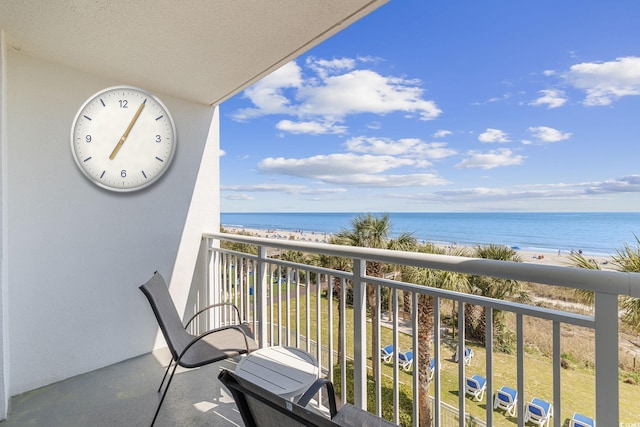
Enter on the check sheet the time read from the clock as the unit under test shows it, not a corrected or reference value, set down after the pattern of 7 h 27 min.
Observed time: 7 h 05 min
